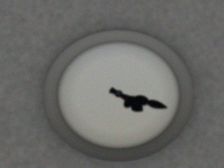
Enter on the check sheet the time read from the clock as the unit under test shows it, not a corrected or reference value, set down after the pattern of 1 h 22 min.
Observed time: 4 h 18 min
